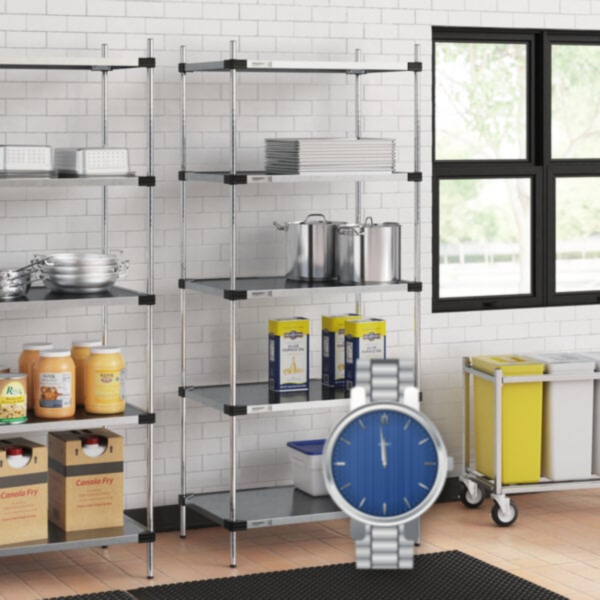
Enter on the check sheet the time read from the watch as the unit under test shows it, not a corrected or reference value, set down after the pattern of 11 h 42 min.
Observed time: 11 h 59 min
